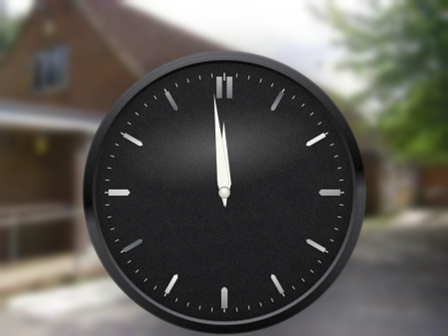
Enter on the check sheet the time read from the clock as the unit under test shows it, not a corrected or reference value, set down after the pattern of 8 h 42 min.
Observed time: 11 h 59 min
